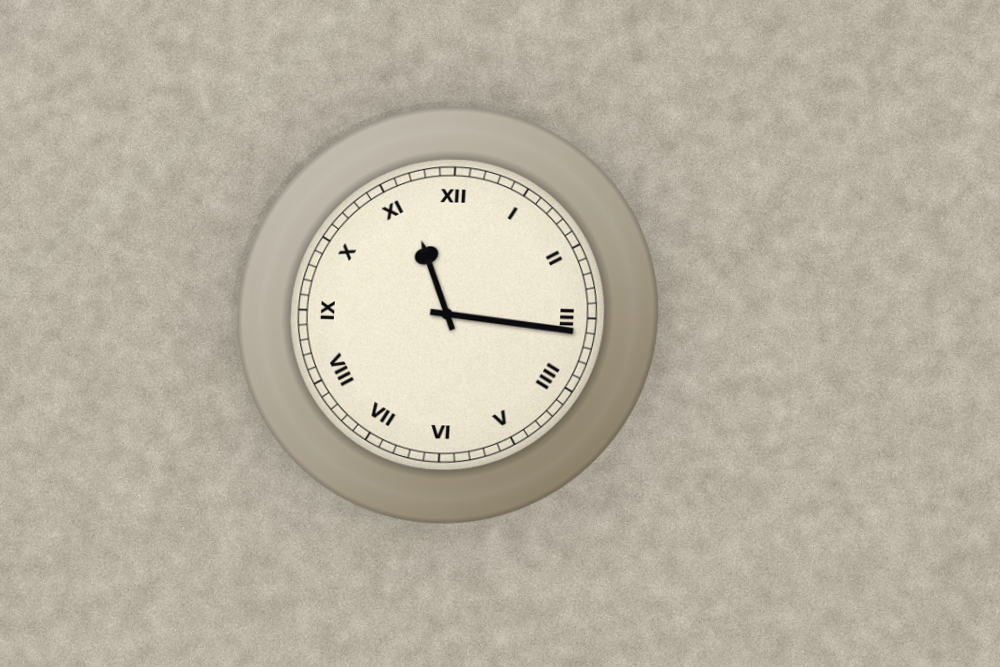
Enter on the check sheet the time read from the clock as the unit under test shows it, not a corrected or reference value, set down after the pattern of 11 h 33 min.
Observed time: 11 h 16 min
